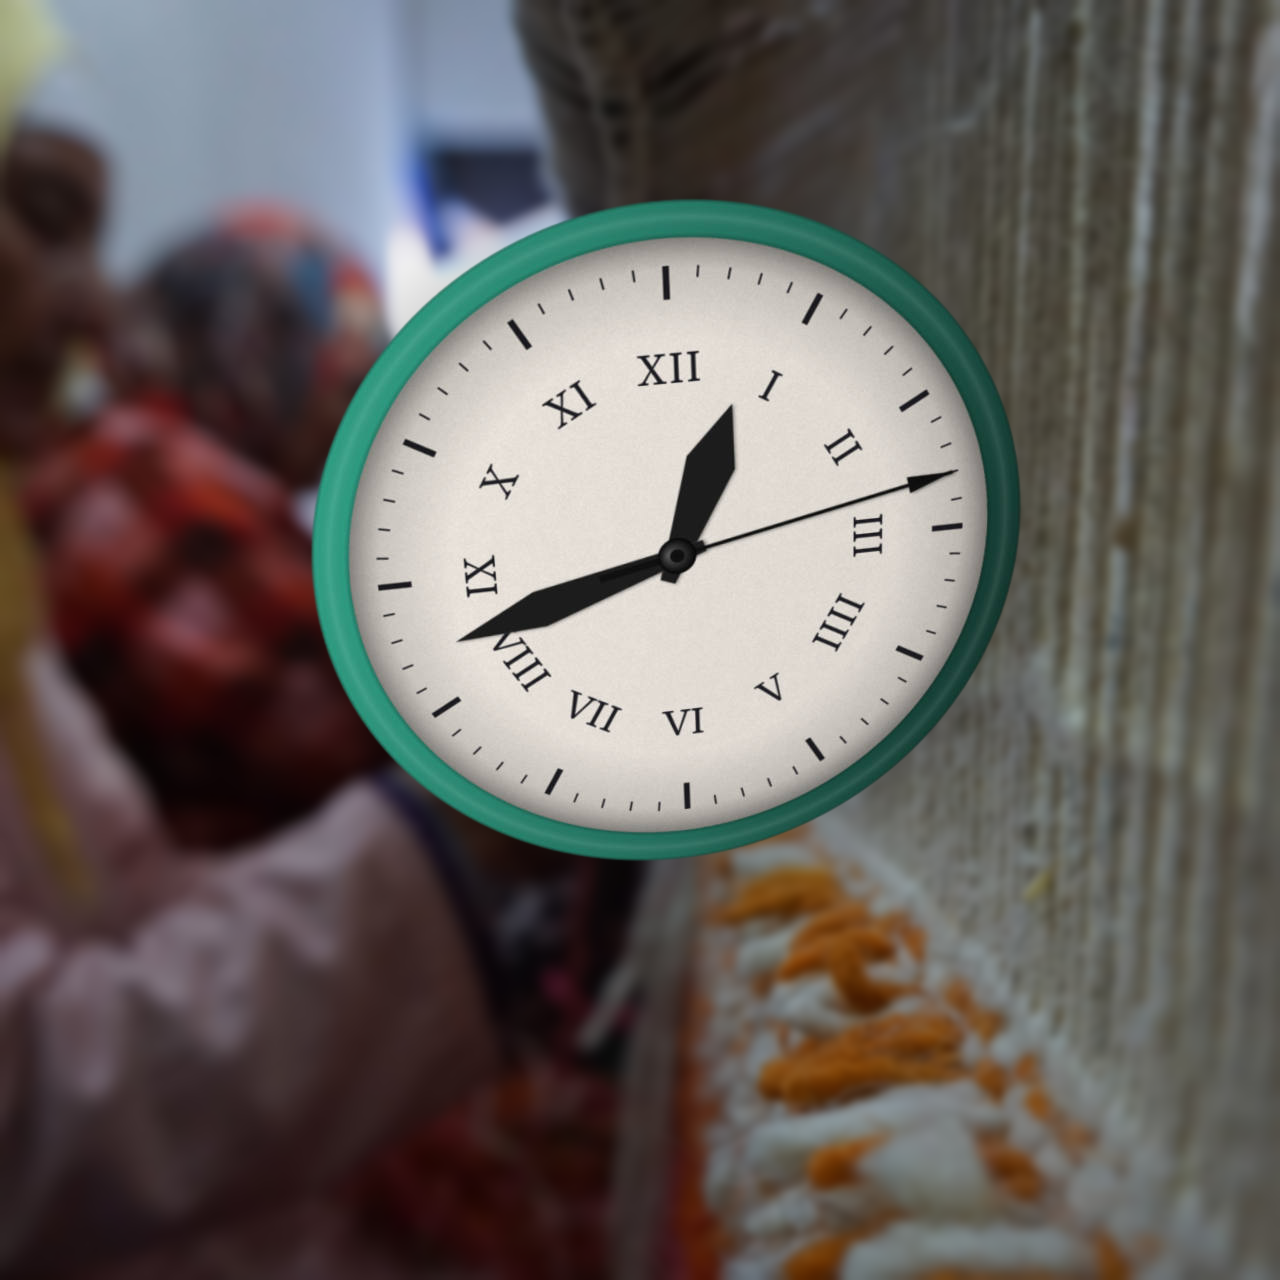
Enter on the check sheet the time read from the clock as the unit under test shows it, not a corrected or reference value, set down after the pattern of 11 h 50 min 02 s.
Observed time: 12 h 42 min 13 s
